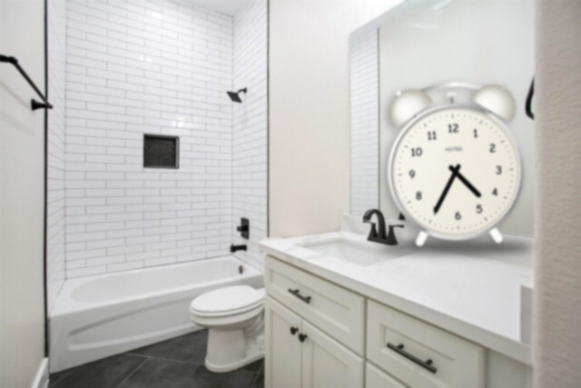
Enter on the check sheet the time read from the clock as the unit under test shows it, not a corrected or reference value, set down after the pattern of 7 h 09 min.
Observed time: 4 h 35 min
